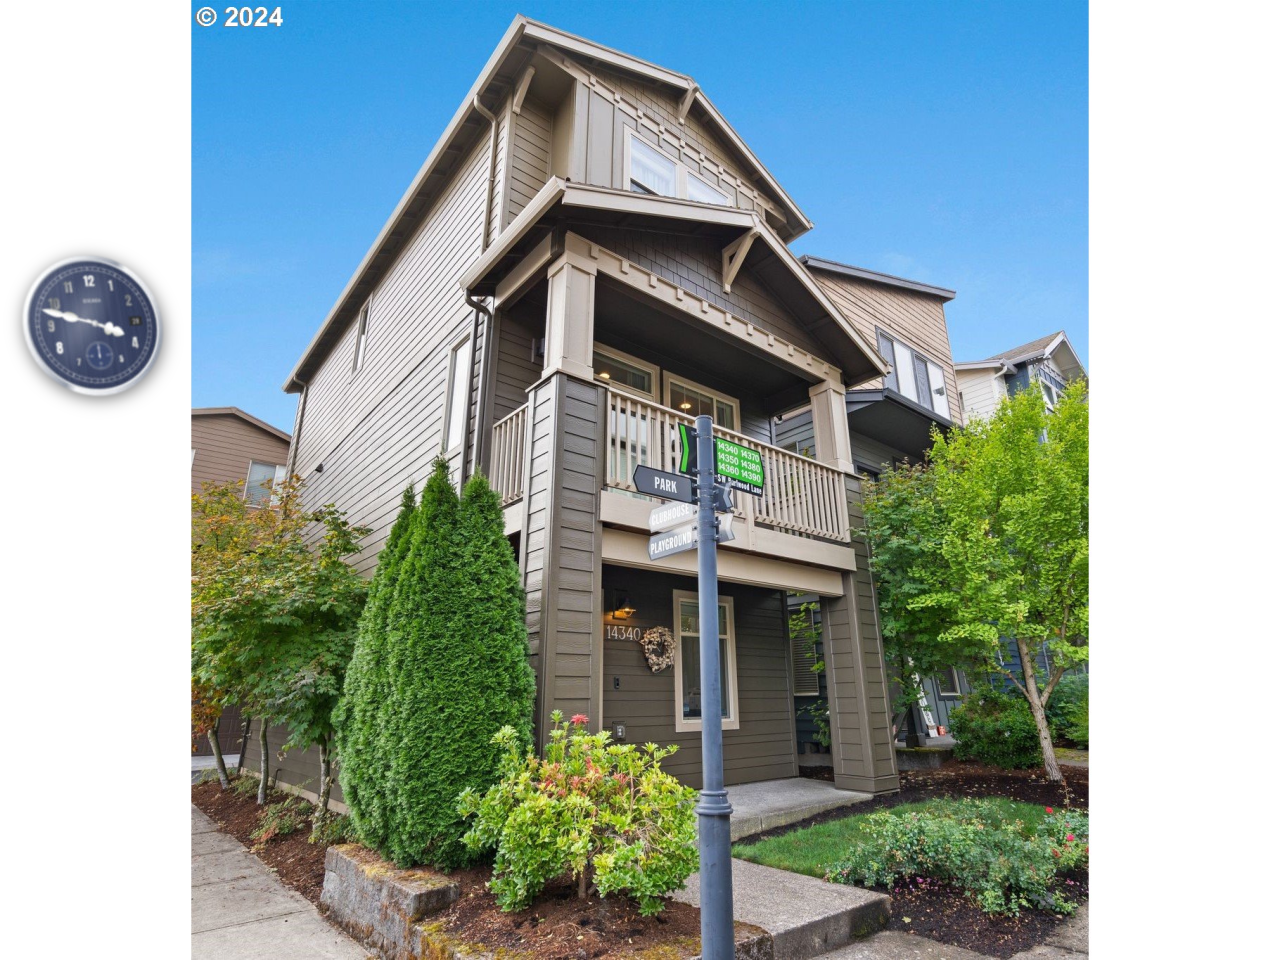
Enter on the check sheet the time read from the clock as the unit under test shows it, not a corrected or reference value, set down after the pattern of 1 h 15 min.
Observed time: 3 h 48 min
